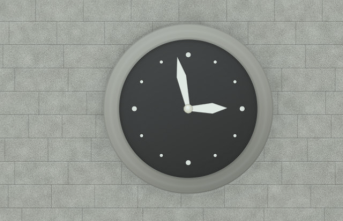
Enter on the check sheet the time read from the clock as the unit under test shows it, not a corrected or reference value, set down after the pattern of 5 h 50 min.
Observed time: 2 h 58 min
